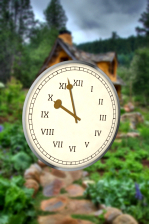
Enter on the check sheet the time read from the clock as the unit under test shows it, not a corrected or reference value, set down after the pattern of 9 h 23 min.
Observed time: 9 h 57 min
